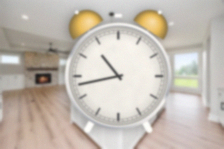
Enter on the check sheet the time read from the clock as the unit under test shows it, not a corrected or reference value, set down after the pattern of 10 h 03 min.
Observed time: 10 h 43 min
